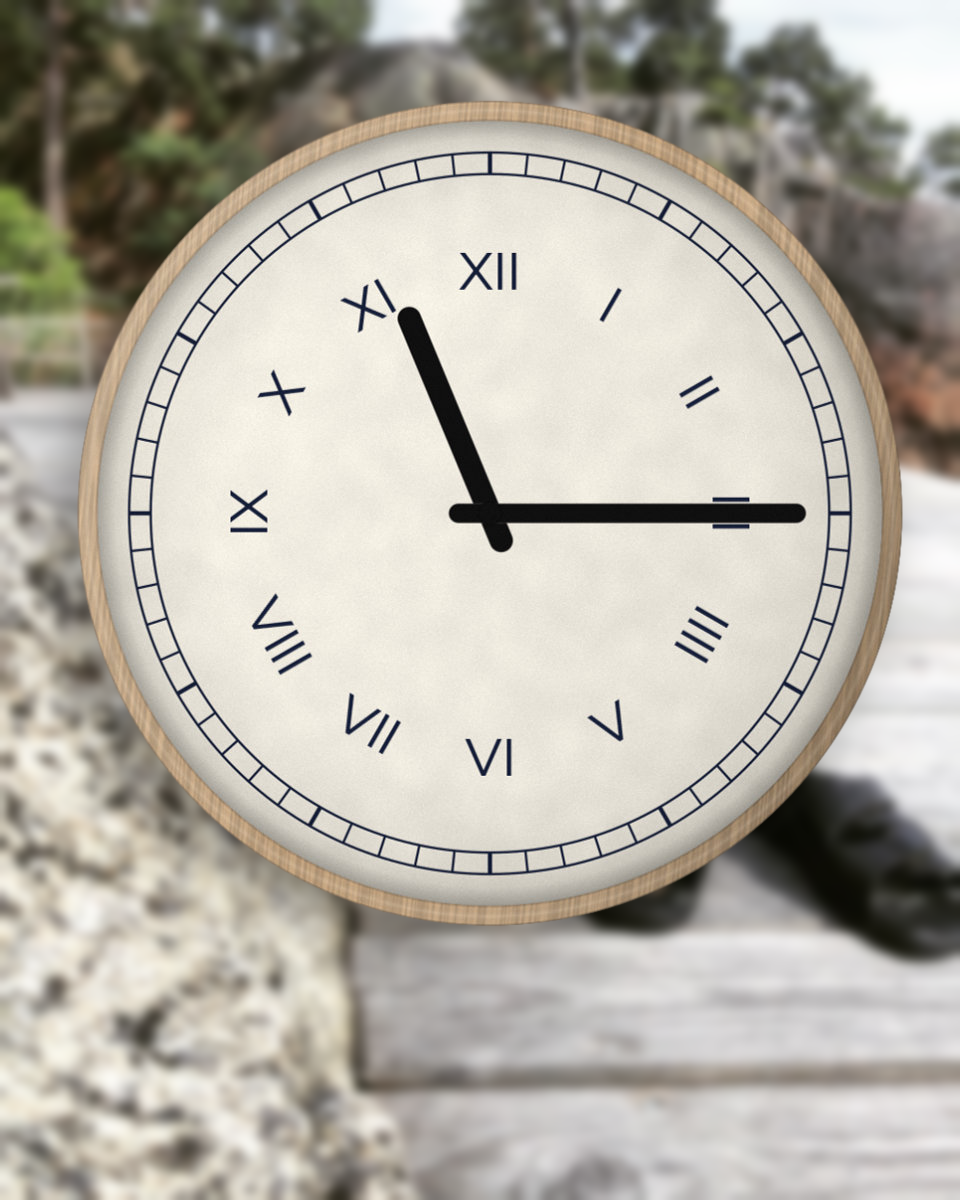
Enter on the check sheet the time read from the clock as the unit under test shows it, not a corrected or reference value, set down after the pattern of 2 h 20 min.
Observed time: 11 h 15 min
